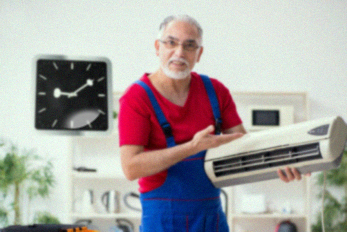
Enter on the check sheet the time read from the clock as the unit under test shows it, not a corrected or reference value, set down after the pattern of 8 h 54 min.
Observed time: 9 h 09 min
